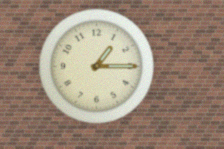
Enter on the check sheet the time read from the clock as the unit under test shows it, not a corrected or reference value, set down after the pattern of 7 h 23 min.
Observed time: 1 h 15 min
